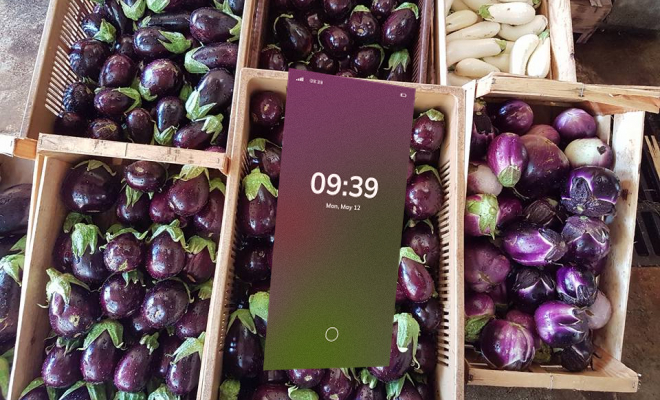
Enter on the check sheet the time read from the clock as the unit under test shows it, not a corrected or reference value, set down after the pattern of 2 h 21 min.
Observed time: 9 h 39 min
